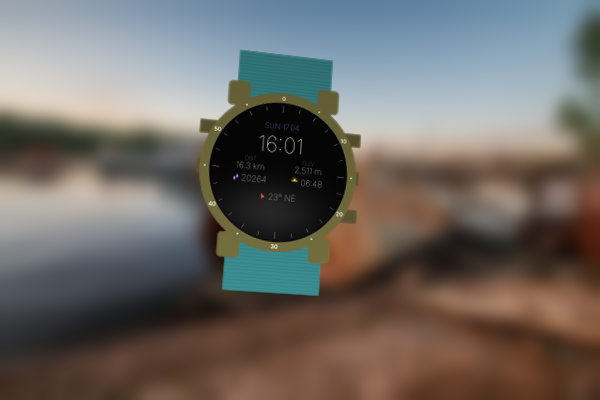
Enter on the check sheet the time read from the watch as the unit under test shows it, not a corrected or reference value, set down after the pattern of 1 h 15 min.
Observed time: 16 h 01 min
